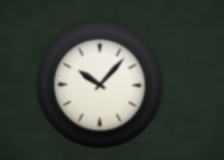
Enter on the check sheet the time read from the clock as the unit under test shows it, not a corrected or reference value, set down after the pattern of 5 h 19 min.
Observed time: 10 h 07 min
